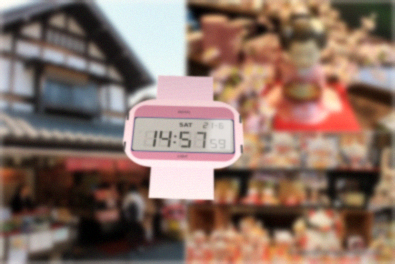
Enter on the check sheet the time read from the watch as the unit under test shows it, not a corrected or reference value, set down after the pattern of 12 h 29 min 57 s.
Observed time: 14 h 57 min 59 s
